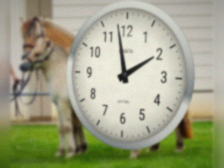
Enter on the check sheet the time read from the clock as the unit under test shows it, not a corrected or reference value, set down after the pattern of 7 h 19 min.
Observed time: 1 h 58 min
